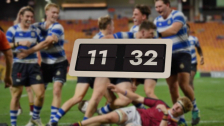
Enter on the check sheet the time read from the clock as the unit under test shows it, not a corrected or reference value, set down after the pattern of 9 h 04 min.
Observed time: 11 h 32 min
